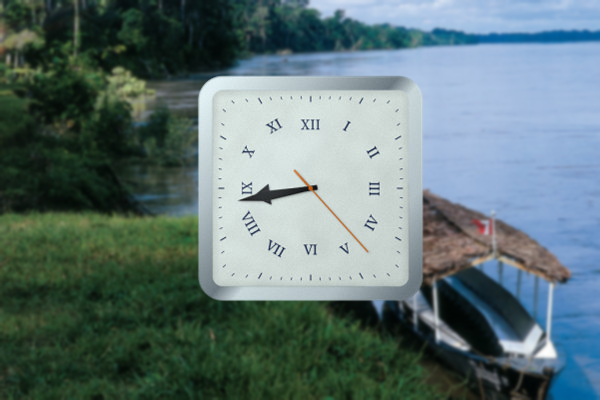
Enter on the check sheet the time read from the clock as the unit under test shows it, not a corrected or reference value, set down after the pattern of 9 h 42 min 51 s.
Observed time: 8 h 43 min 23 s
